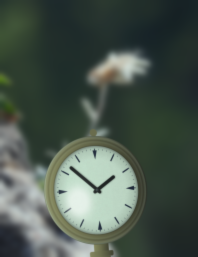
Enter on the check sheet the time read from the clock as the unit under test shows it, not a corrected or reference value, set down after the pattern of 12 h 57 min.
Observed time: 1 h 52 min
